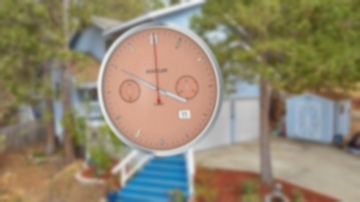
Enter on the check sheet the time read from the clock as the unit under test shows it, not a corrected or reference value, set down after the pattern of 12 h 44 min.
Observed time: 3 h 50 min
